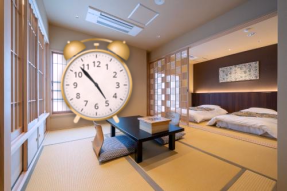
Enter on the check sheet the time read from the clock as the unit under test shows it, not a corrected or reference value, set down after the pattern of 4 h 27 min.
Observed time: 4 h 53 min
